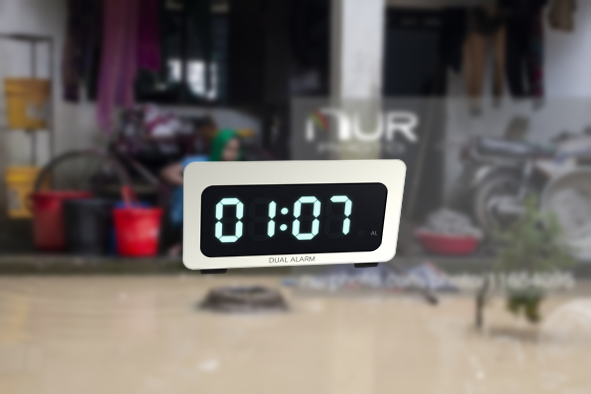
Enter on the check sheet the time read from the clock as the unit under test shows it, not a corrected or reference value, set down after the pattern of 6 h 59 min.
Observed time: 1 h 07 min
